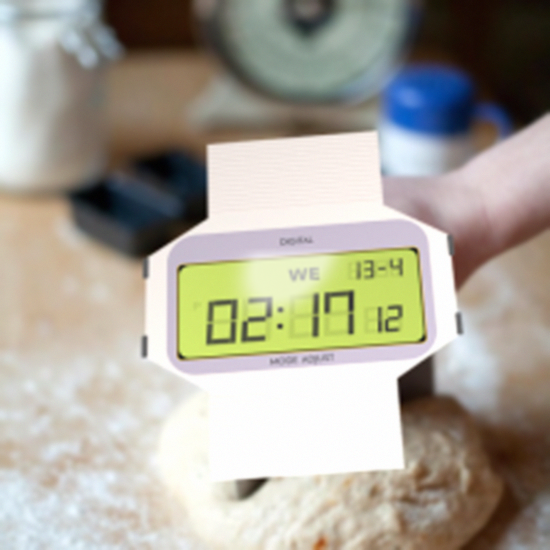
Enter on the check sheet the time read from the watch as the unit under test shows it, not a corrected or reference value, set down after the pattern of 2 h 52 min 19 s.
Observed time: 2 h 17 min 12 s
